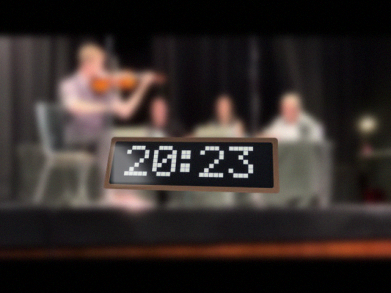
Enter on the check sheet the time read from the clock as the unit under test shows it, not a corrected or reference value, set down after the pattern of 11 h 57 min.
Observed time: 20 h 23 min
